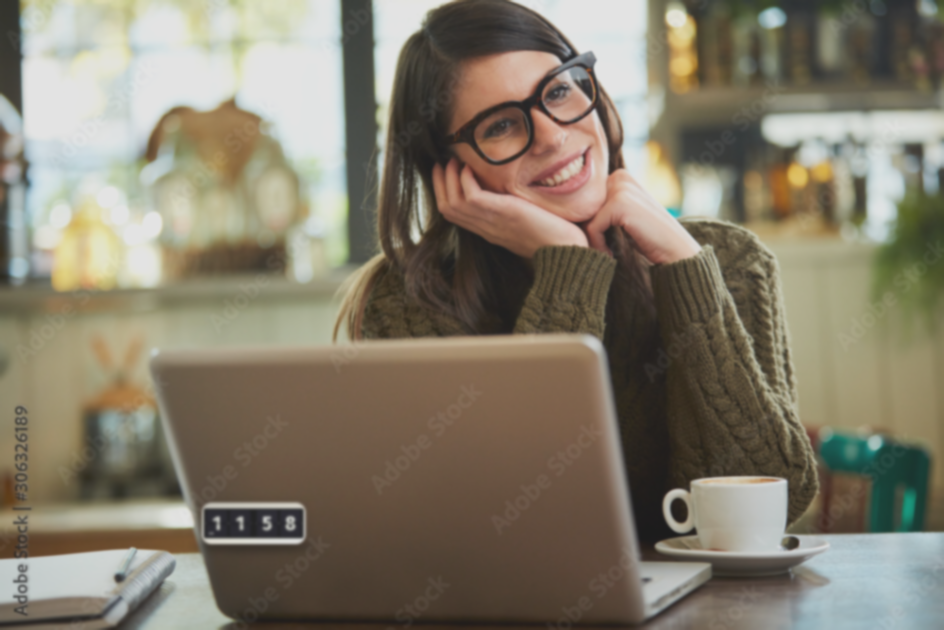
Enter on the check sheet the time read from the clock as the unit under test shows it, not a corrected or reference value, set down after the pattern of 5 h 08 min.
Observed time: 11 h 58 min
